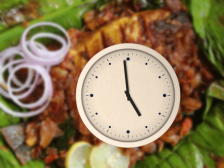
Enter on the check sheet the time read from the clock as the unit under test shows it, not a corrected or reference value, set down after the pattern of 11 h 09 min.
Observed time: 4 h 59 min
